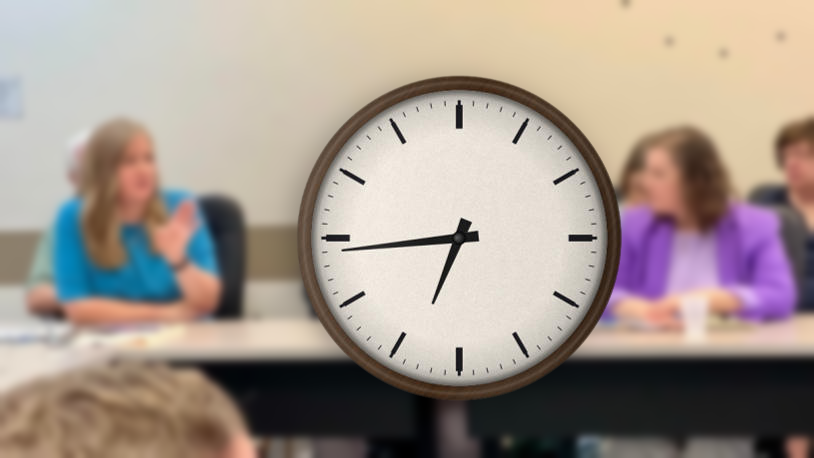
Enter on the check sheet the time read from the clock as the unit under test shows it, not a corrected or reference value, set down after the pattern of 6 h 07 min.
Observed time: 6 h 44 min
